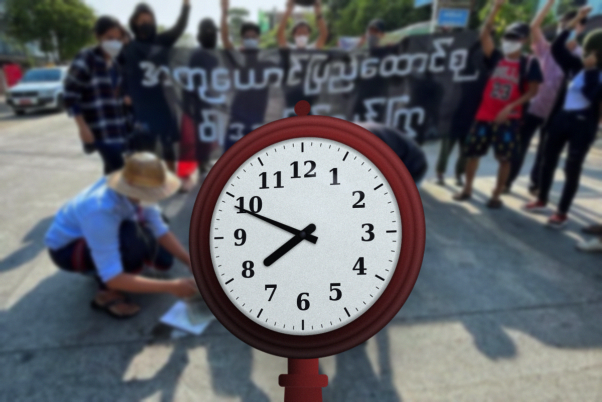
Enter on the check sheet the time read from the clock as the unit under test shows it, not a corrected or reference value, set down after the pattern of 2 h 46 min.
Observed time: 7 h 49 min
